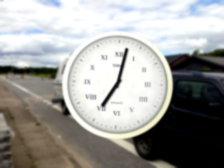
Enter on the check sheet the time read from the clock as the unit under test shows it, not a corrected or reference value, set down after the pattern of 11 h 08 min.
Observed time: 7 h 02 min
